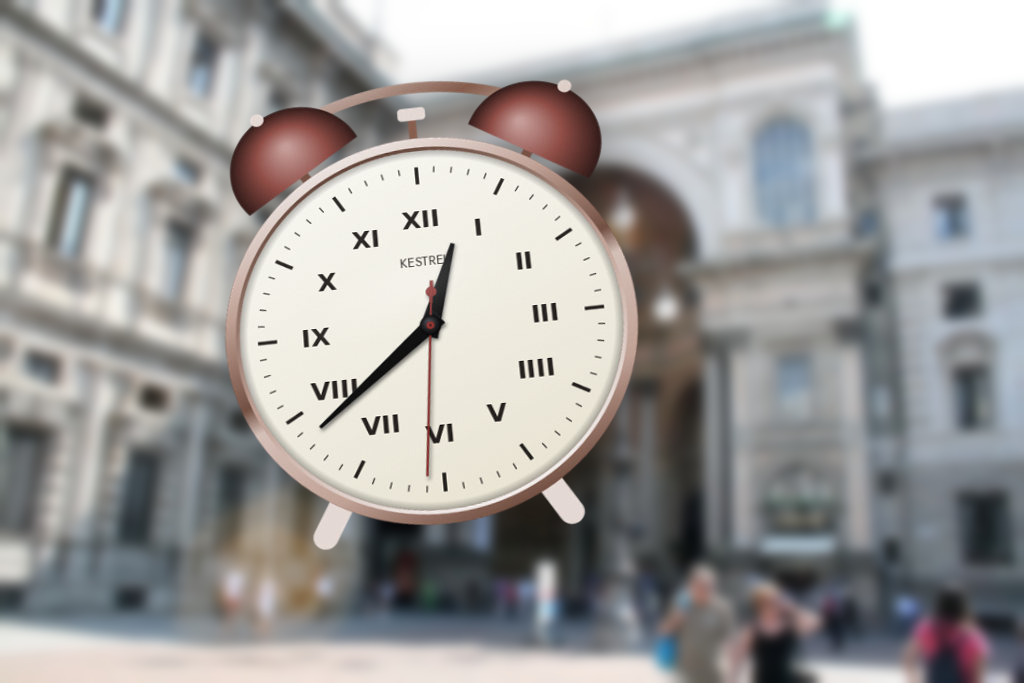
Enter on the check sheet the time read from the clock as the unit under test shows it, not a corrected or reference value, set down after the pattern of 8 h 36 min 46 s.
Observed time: 12 h 38 min 31 s
